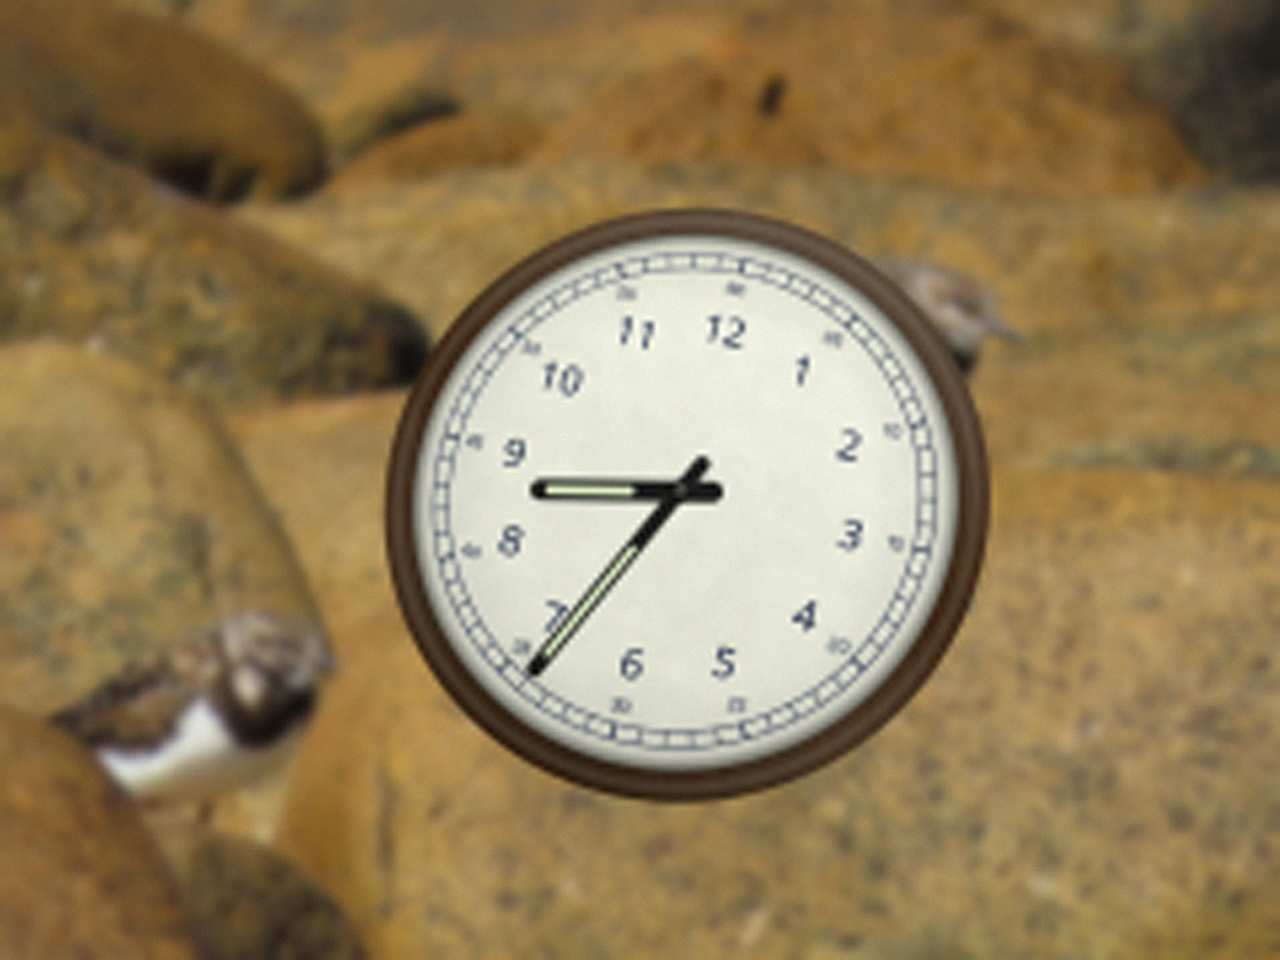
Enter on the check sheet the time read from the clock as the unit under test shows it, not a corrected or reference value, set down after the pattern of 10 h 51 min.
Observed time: 8 h 34 min
